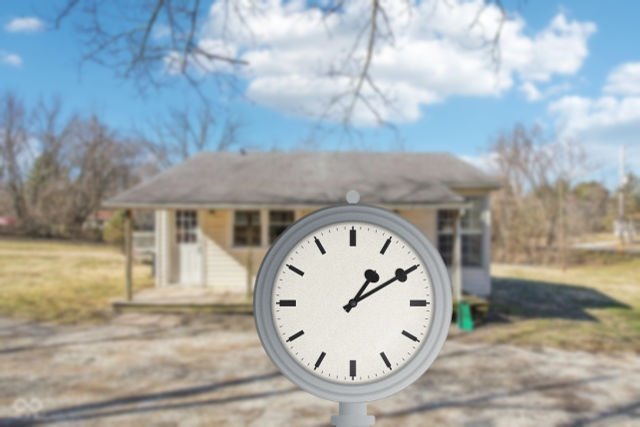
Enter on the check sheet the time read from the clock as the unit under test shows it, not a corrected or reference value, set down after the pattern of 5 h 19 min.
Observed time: 1 h 10 min
